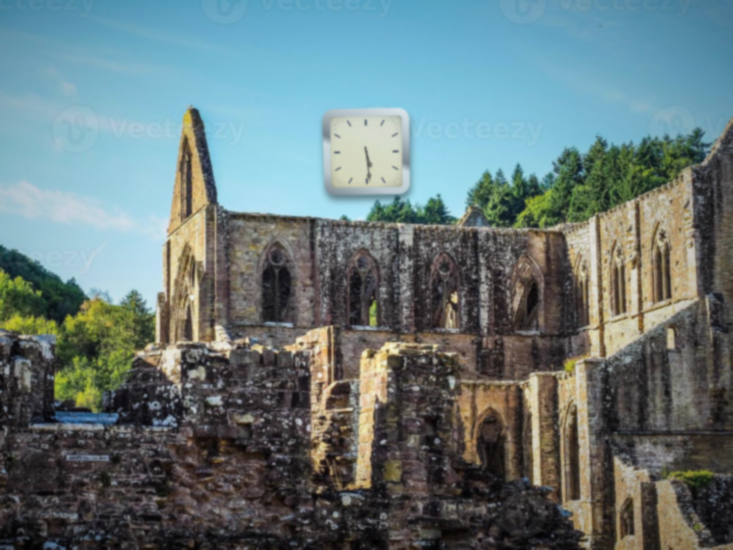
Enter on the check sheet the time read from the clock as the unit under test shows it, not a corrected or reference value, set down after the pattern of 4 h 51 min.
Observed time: 5 h 29 min
